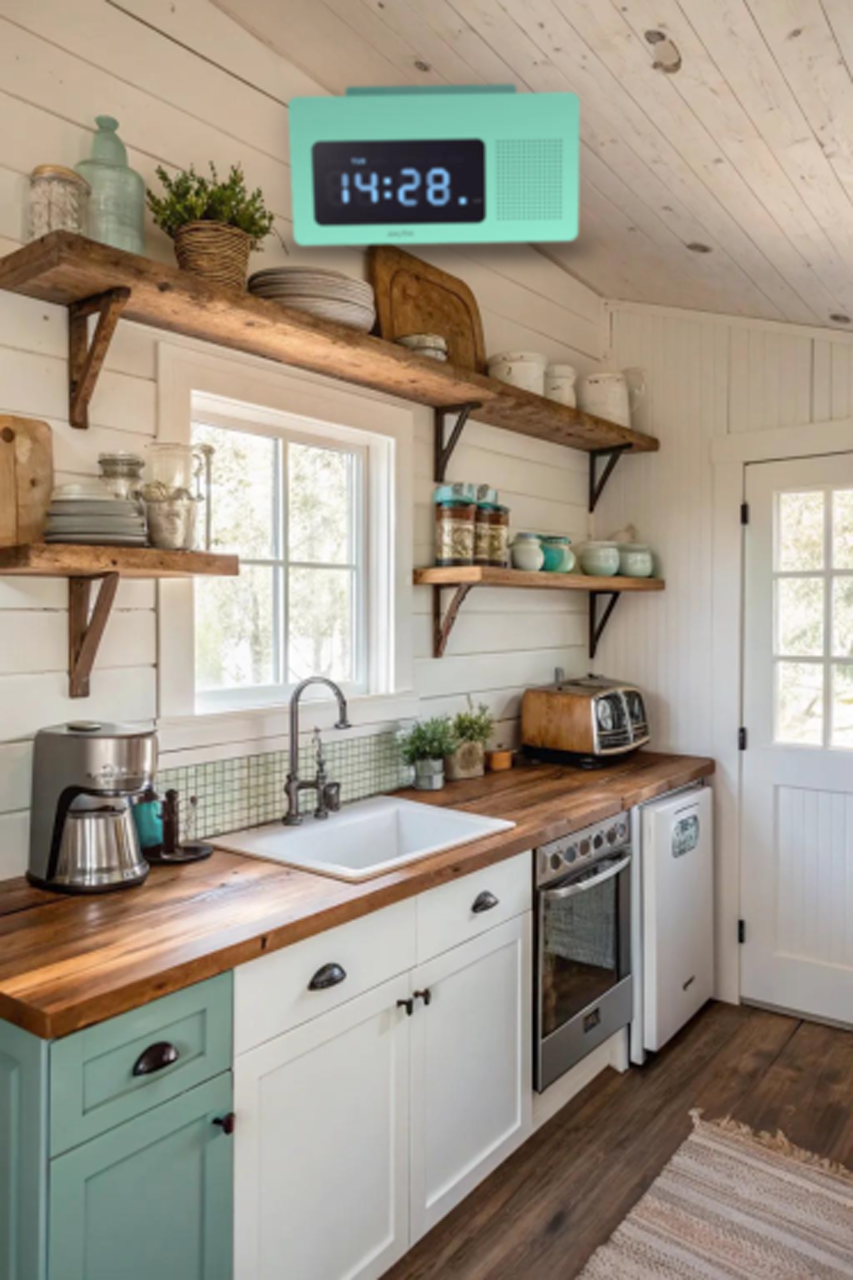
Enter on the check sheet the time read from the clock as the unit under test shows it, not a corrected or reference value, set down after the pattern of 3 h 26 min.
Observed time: 14 h 28 min
